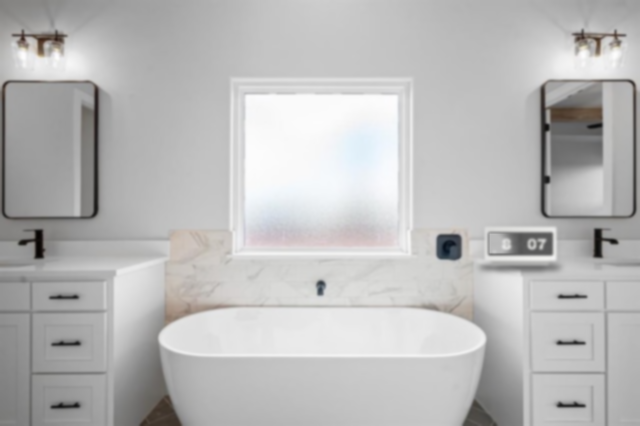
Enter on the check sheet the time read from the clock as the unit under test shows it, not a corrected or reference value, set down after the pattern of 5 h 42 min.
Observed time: 8 h 07 min
